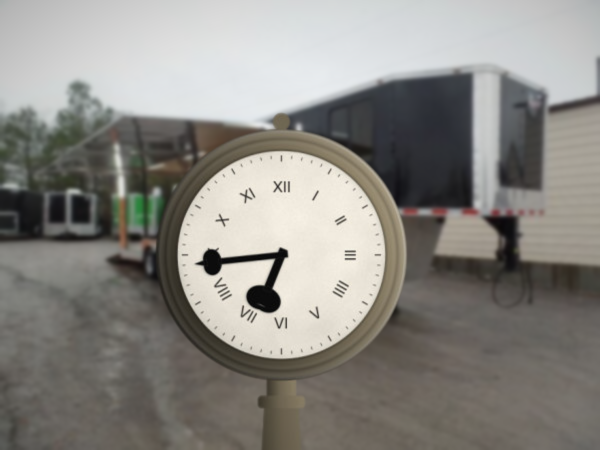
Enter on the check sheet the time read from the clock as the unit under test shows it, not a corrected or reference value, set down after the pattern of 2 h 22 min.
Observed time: 6 h 44 min
